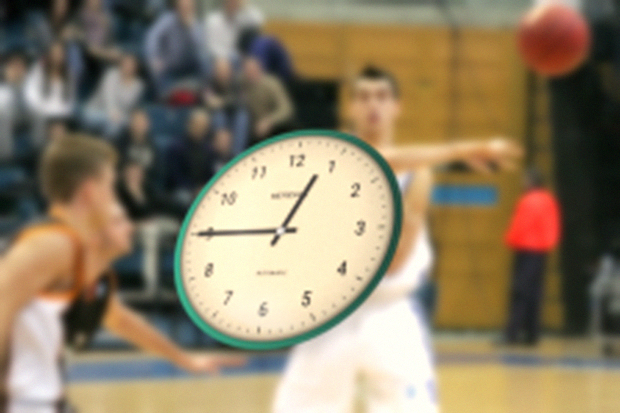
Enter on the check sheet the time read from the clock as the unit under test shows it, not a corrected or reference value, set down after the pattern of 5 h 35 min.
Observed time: 12 h 45 min
